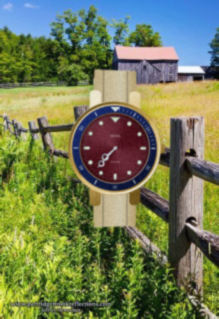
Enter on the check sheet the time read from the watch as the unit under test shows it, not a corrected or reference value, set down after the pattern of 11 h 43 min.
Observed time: 7 h 37 min
